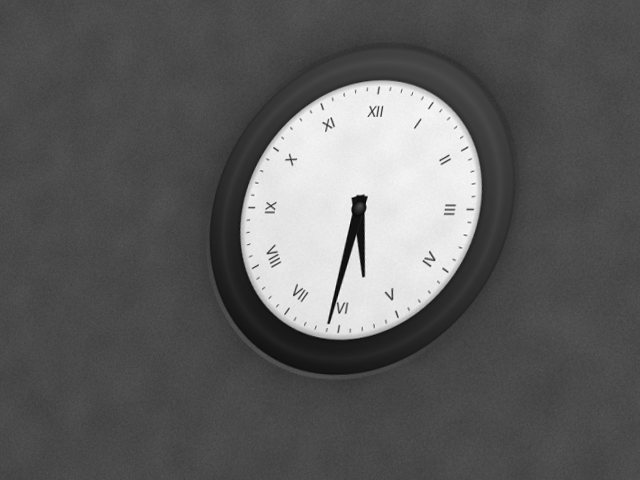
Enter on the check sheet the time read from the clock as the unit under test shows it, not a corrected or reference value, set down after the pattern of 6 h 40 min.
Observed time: 5 h 31 min
